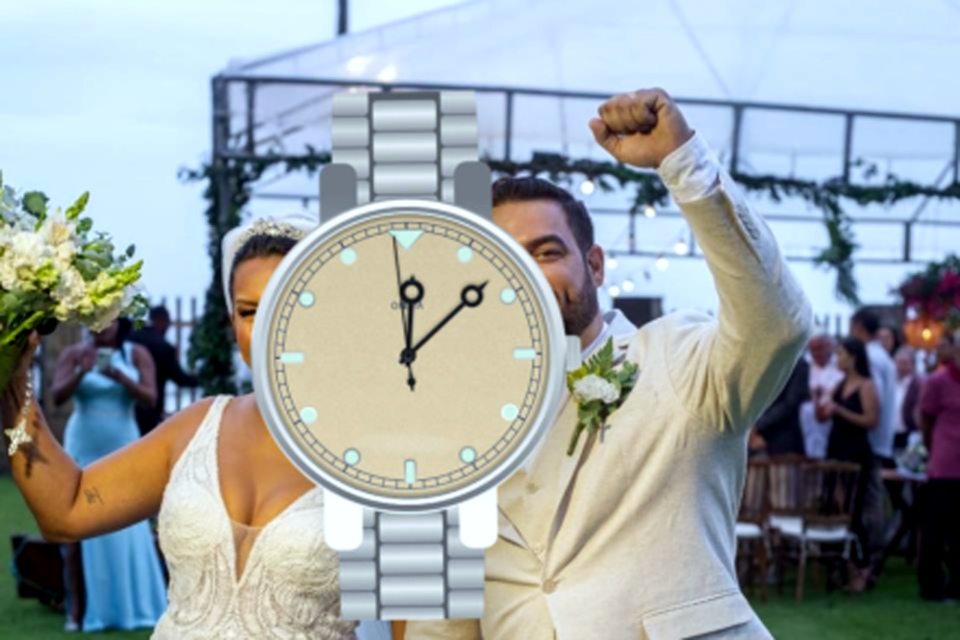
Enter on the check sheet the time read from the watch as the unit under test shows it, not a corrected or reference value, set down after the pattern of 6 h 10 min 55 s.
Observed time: 12 h 07 min 59 s
